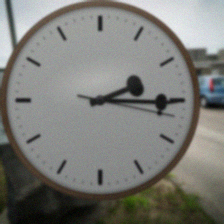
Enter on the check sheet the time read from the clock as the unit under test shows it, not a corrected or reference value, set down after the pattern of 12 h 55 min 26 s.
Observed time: 2 h 15 min 17 s
